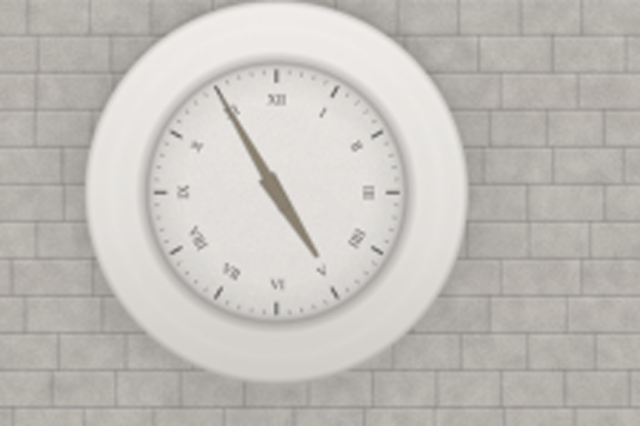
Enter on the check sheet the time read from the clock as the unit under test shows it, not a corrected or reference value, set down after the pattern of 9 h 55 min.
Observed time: 4 h 55 min
